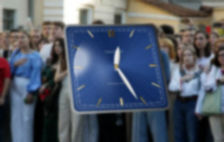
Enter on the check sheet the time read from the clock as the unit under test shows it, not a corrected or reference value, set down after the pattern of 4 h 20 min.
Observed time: 12 h 26 min
